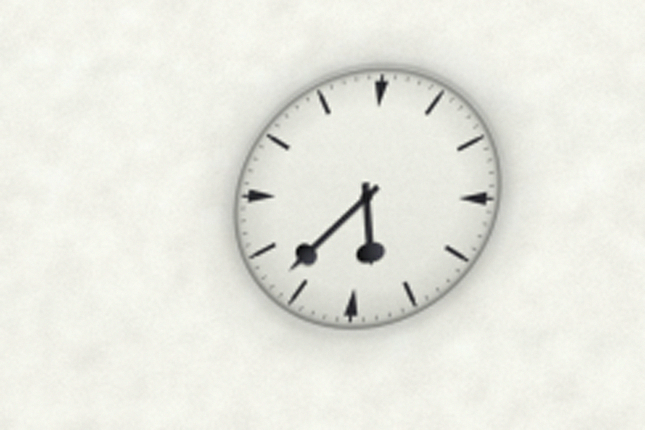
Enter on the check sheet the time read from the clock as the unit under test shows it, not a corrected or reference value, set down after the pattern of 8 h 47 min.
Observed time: 5 h 37 min
